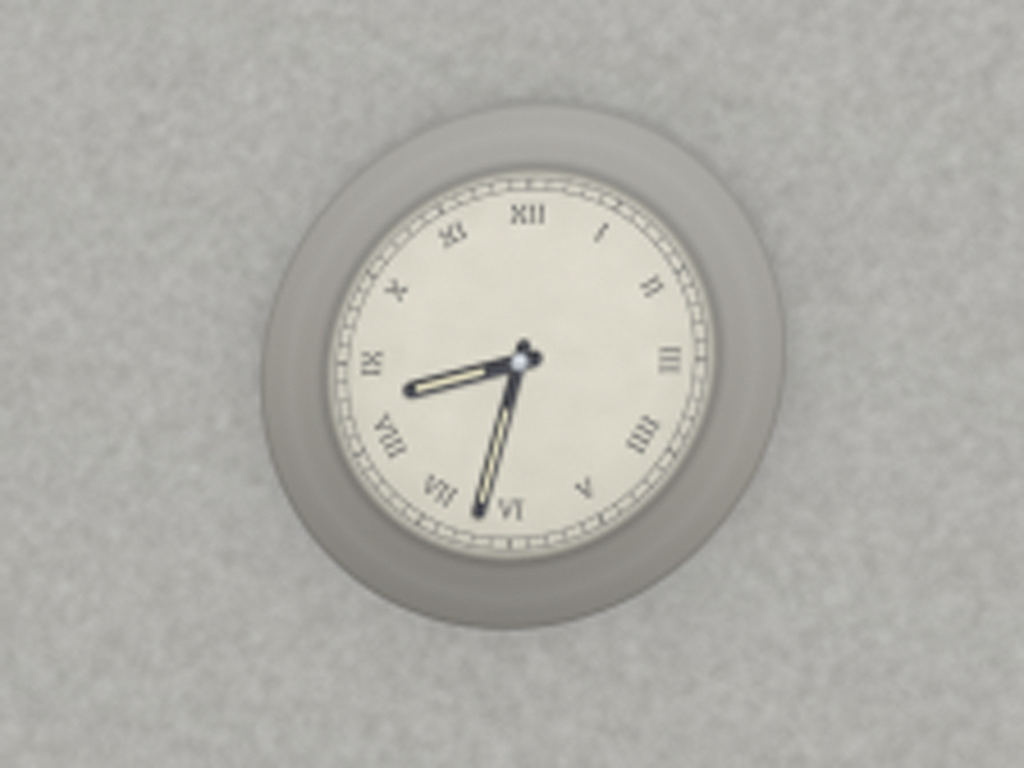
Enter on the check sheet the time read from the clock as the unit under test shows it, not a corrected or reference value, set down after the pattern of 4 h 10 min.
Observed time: 8 h 32 min
